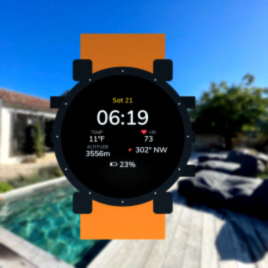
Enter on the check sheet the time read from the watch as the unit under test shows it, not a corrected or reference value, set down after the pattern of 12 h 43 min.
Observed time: 6 h 19 min
